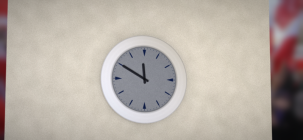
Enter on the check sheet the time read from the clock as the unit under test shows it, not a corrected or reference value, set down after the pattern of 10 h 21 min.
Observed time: 11 h 50 min
